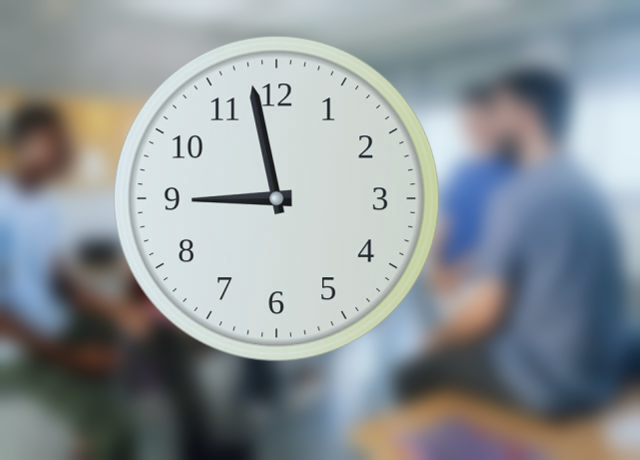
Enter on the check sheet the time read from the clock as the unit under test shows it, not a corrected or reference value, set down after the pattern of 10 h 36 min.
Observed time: 8 h 58 min
